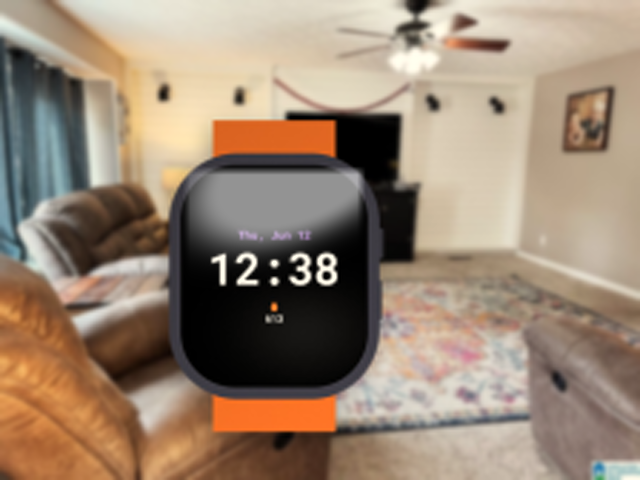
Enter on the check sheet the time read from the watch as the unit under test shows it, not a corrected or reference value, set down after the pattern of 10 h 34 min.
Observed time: 12 h 38 min
